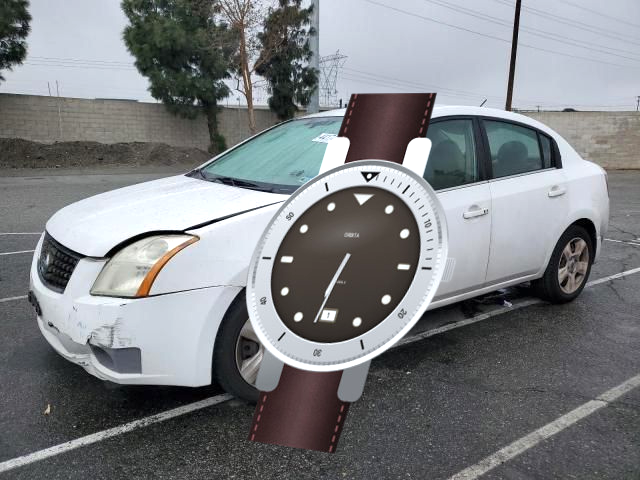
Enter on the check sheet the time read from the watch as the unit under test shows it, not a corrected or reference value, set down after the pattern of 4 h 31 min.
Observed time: 6 h 32 min
